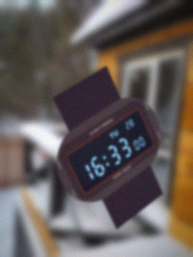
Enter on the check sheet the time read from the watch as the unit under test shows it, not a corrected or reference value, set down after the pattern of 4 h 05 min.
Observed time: 16 h 33 min
